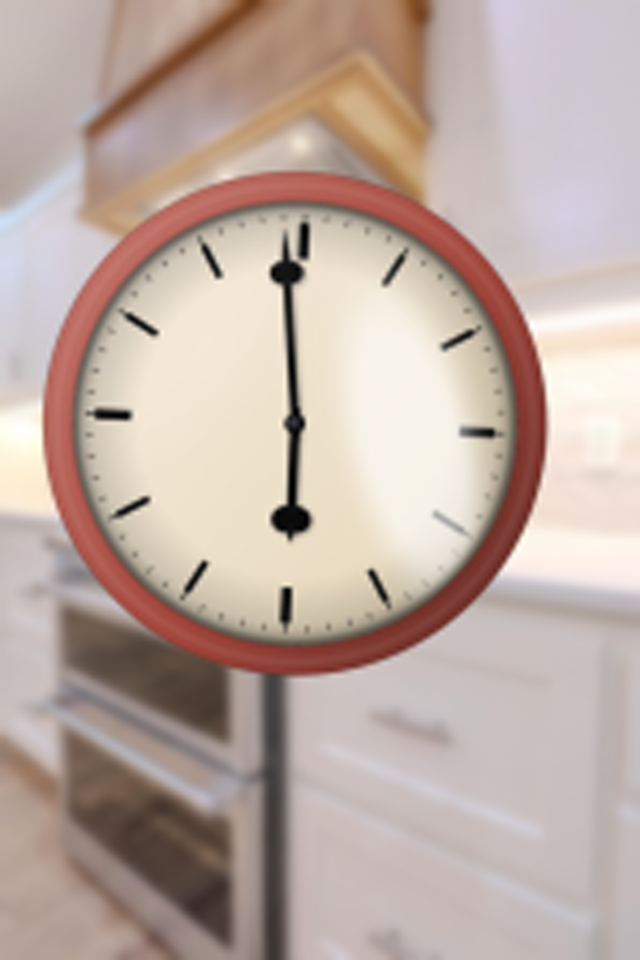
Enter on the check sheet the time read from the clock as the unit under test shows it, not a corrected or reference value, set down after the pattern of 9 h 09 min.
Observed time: 5 h 59 min
